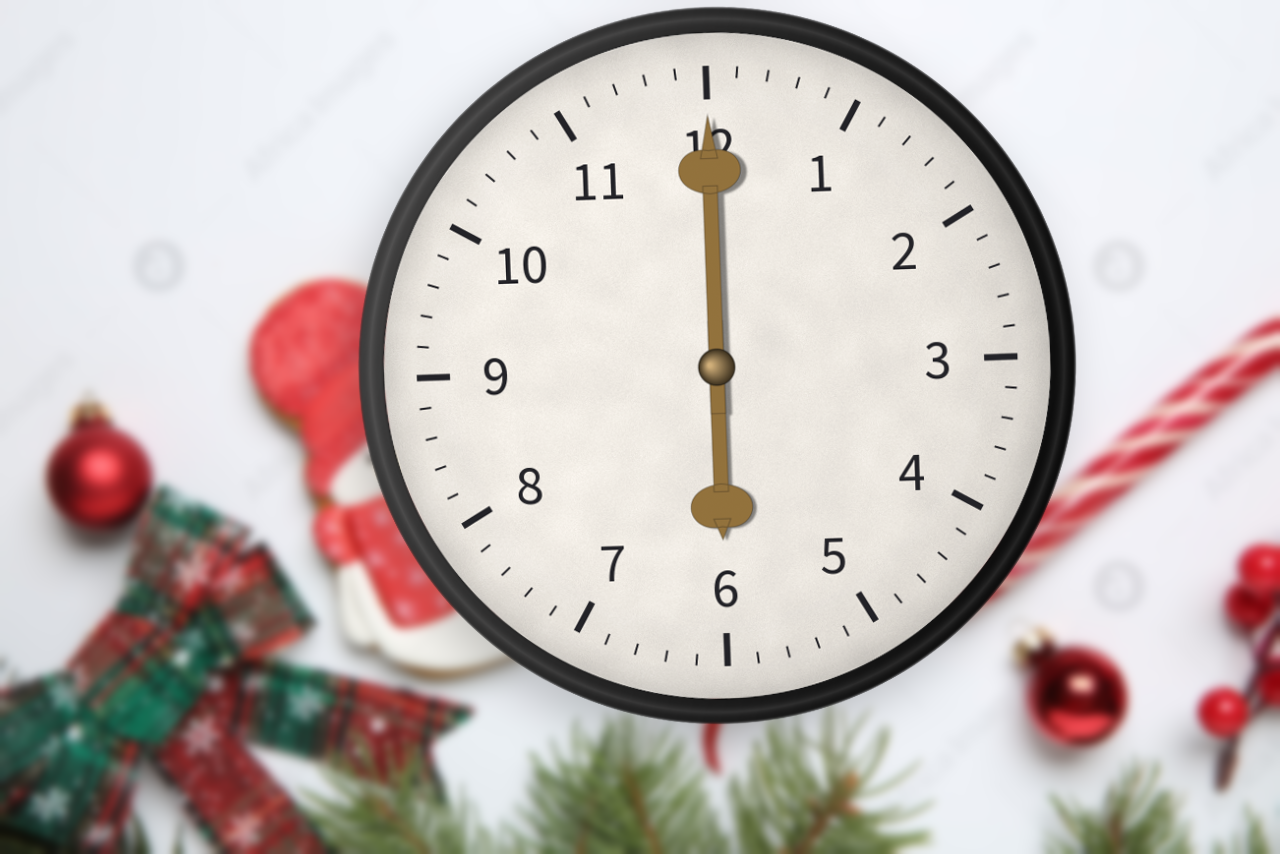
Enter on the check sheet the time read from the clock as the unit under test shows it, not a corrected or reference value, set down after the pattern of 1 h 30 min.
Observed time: 6 h 00 min
